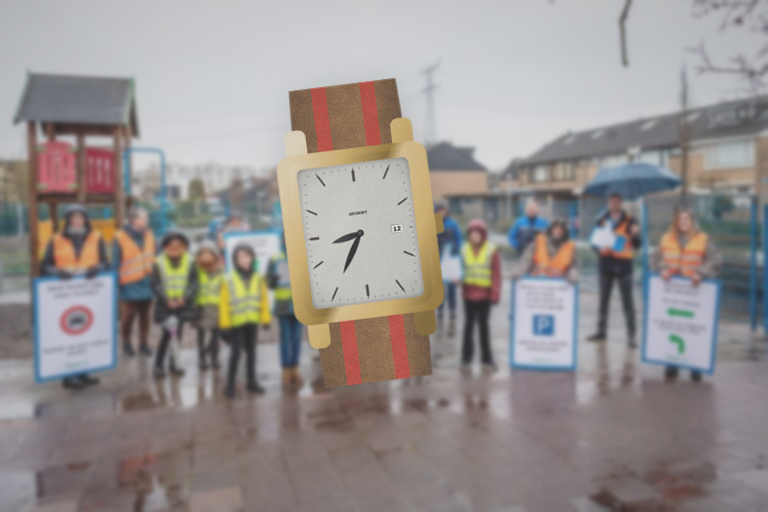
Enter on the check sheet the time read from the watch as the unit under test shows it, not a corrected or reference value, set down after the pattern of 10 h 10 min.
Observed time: 8 h 35 min
